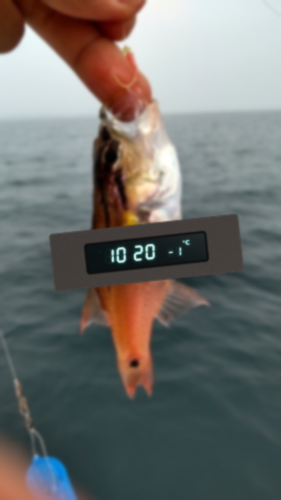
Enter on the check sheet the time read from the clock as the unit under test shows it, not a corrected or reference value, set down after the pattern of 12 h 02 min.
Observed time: 10 h 20 min
